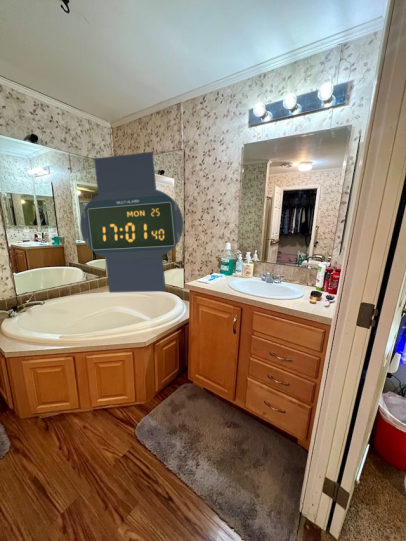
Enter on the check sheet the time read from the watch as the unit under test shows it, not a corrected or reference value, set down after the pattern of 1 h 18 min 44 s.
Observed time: 17 h 01 min 40 s
